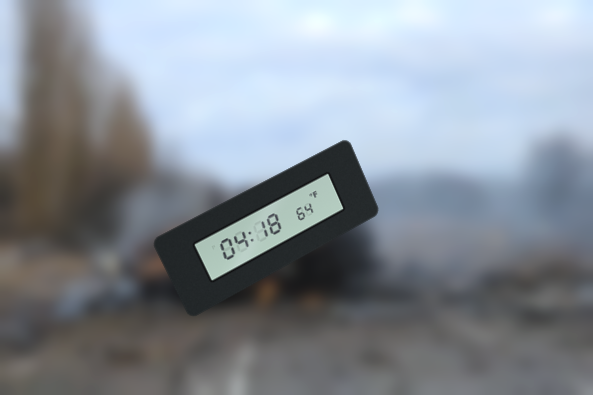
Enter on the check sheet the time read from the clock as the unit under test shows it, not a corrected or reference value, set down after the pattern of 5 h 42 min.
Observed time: 4 h 18 min
